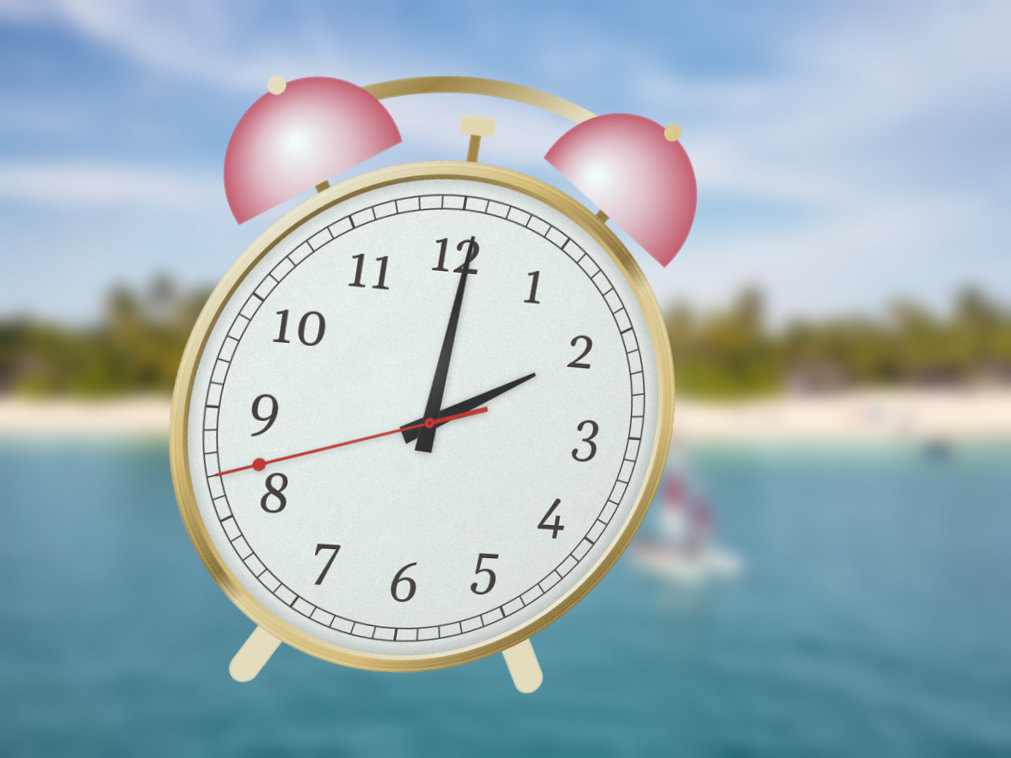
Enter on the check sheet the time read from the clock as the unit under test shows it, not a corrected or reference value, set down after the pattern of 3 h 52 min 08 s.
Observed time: 2 h 00 min 42 s
